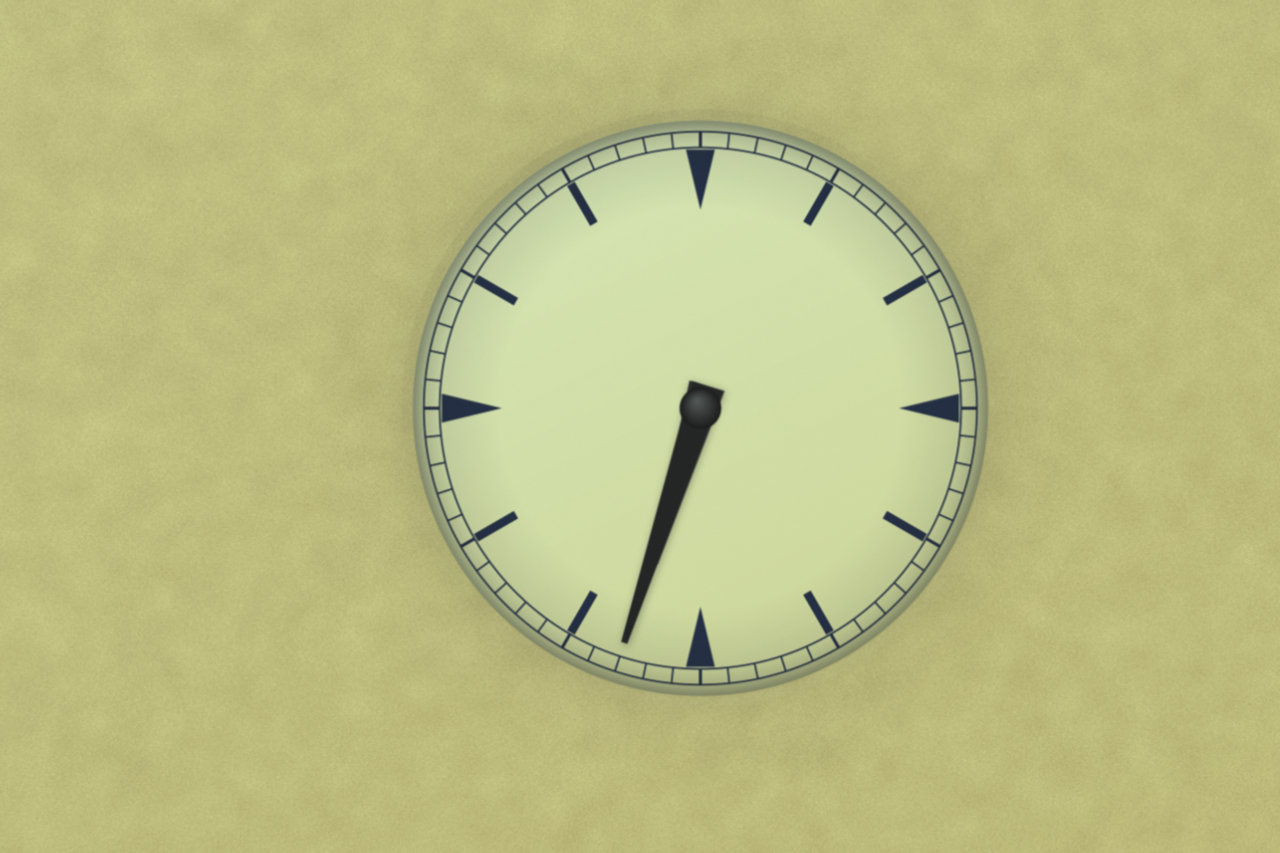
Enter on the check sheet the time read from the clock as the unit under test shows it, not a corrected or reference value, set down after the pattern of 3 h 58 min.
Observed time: 6 h 33 min
